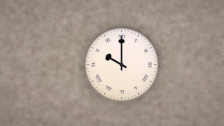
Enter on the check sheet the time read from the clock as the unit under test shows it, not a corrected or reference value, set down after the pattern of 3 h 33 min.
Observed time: 10 h 00 min
